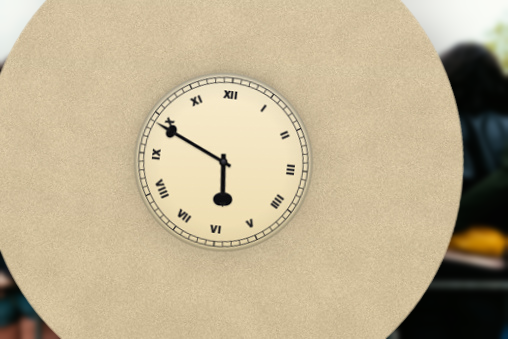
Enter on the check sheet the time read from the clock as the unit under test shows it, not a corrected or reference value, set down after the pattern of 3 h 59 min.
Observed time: 5 h 49 min
